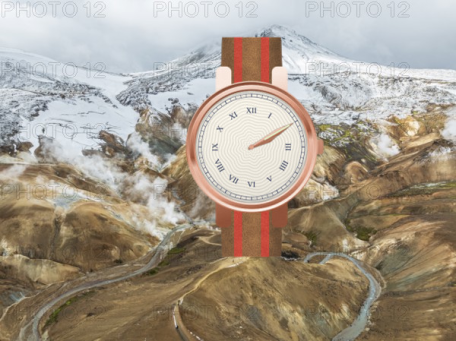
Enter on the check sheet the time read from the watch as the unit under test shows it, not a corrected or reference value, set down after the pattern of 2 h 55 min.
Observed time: 2 h 10 min
